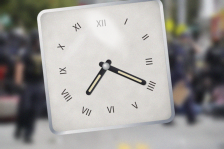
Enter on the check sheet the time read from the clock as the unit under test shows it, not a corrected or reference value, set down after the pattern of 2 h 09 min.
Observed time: 7 h 20 min
